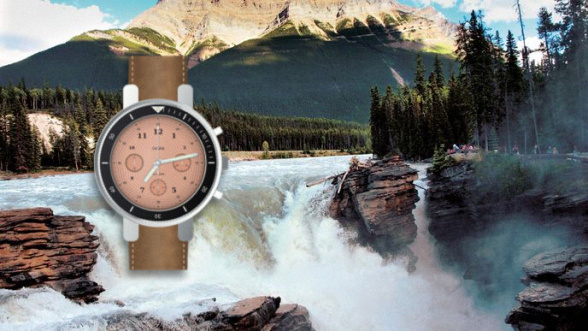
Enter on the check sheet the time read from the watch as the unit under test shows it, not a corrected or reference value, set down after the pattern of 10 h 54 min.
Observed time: 7 h 13 min
